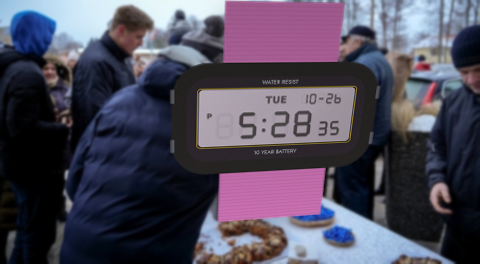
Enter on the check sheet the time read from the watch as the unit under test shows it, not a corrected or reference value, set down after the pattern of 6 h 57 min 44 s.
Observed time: 5 h 28 min 35 s
